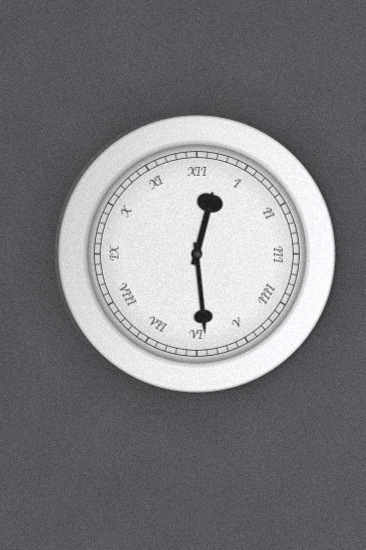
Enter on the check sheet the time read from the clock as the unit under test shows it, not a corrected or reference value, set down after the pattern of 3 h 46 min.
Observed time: 12 h 29 min
